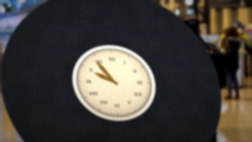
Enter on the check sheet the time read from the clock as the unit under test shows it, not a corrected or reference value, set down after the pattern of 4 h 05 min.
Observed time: 9 h 54 min
